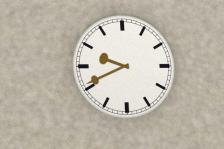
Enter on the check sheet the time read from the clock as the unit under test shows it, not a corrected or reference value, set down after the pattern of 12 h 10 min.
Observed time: 9 h 41 min
